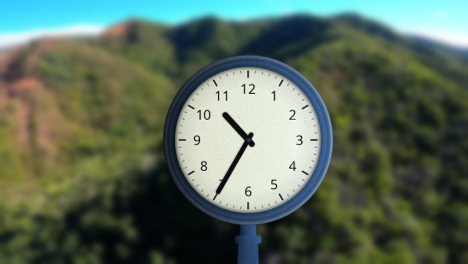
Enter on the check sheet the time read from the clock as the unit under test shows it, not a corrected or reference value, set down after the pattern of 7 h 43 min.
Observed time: 10 h 35 min
